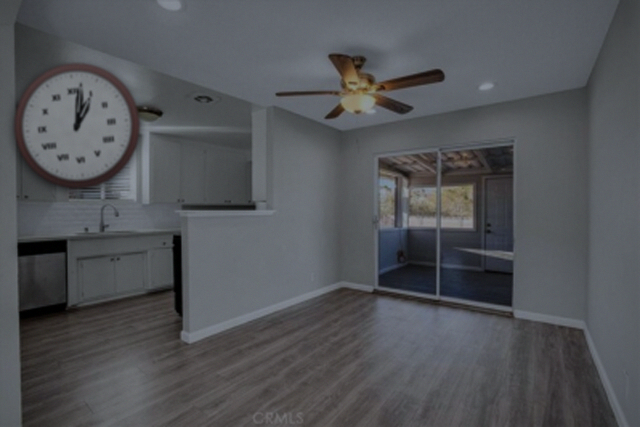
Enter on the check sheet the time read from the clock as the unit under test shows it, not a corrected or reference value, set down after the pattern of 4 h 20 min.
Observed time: 1 h 02 min
